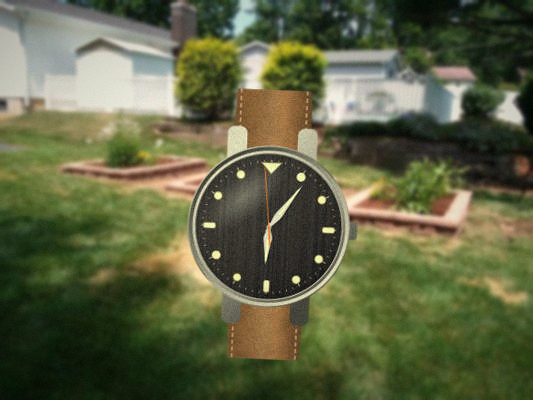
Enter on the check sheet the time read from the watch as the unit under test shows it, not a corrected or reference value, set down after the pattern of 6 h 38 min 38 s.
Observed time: 6 h 05 min 59 s
